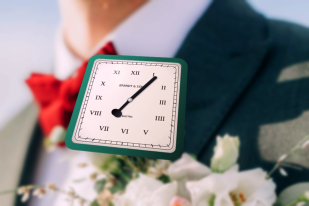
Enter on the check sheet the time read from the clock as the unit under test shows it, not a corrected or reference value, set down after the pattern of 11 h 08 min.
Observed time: 7 h 06 min
